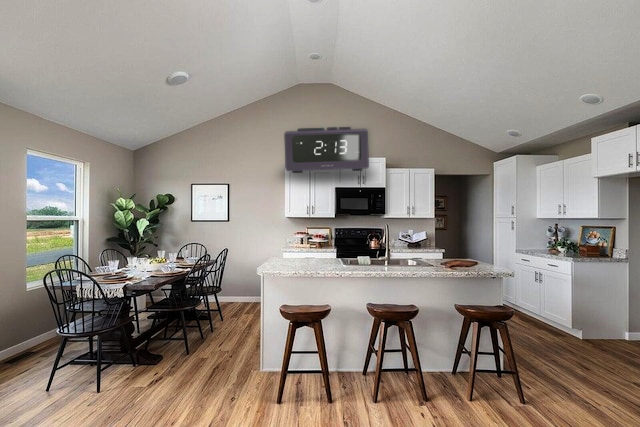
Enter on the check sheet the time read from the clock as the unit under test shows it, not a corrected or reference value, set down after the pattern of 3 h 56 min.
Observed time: 2 h 13 min
